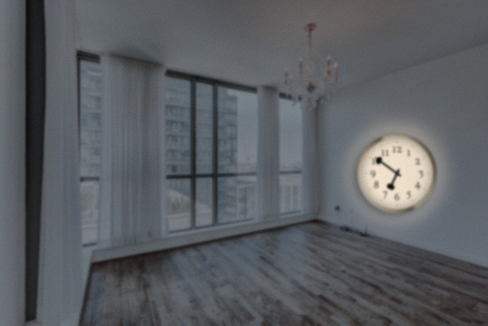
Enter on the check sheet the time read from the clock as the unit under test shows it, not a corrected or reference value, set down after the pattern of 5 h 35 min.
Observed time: 6 h 51 min
